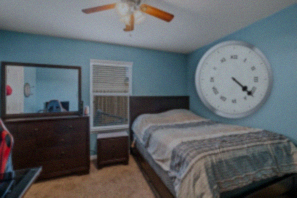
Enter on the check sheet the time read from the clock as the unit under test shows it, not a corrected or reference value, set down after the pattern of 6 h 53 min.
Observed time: 4 h 22 min
